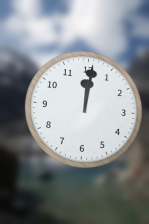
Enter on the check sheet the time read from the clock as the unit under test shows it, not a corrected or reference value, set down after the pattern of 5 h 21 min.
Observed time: 12 h 01 min
